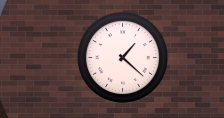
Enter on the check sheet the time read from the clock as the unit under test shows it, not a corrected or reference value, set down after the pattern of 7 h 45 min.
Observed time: 1 h 22 min
